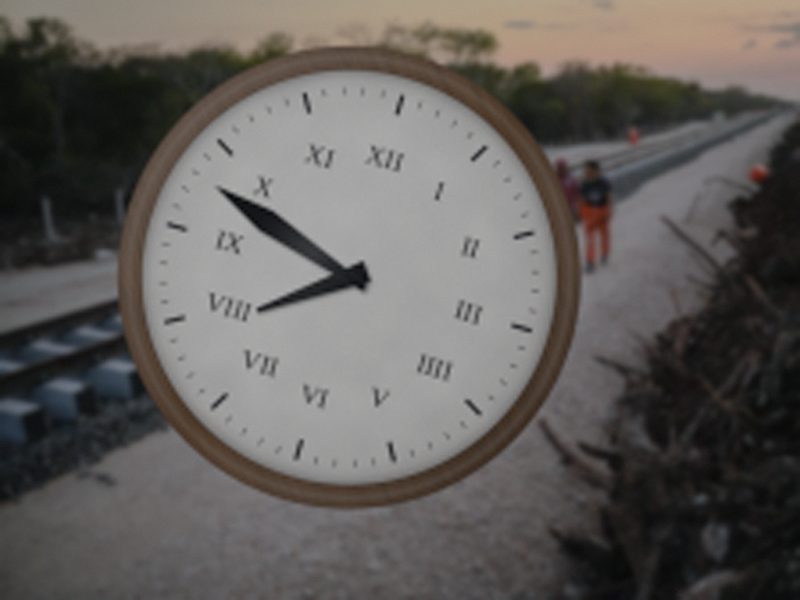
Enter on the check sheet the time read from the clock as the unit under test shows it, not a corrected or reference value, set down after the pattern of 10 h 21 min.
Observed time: 7 h 48 min
